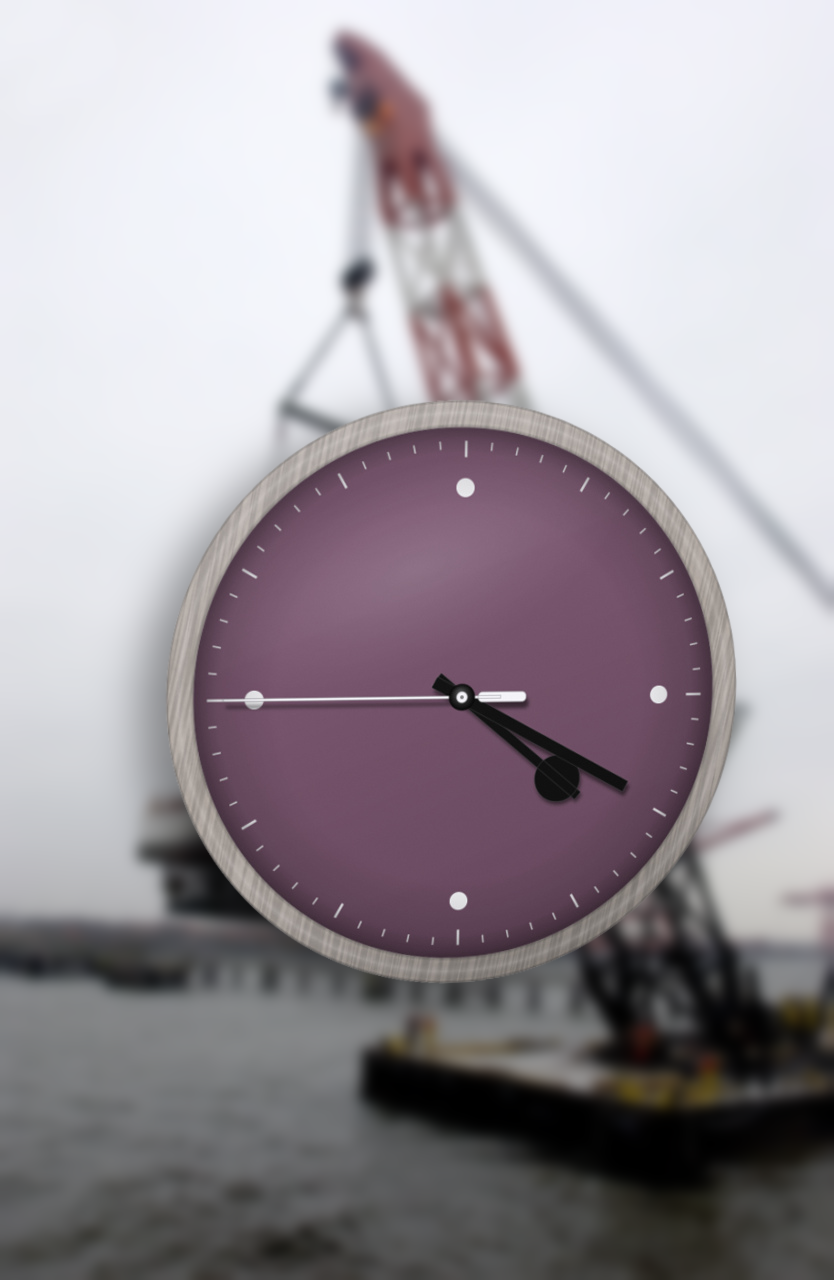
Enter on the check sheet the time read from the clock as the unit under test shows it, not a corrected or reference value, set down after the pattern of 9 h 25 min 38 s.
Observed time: 4 h 19 min 45 s
